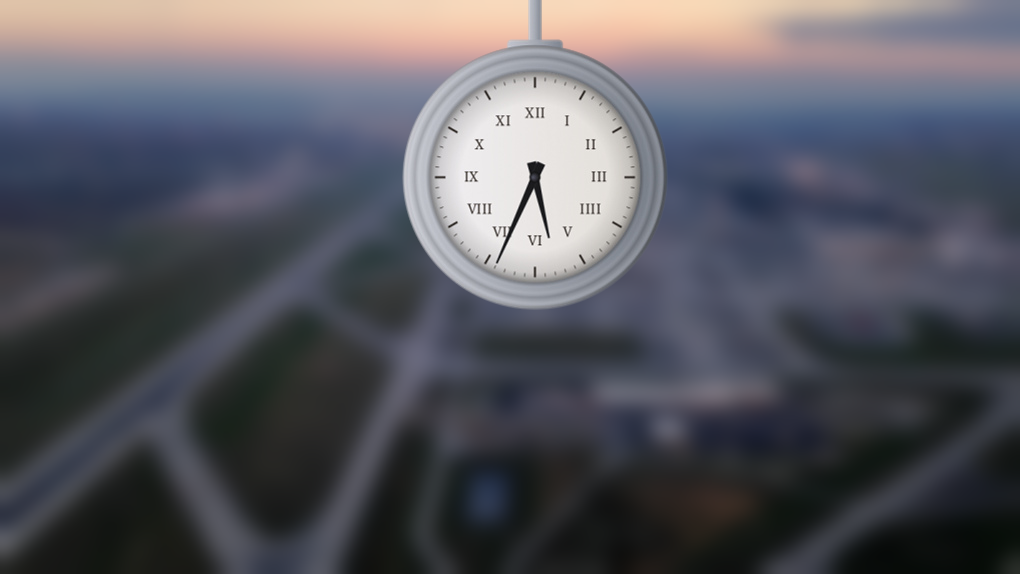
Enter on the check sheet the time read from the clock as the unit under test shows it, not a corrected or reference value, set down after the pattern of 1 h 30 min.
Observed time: 5 h 34 min
